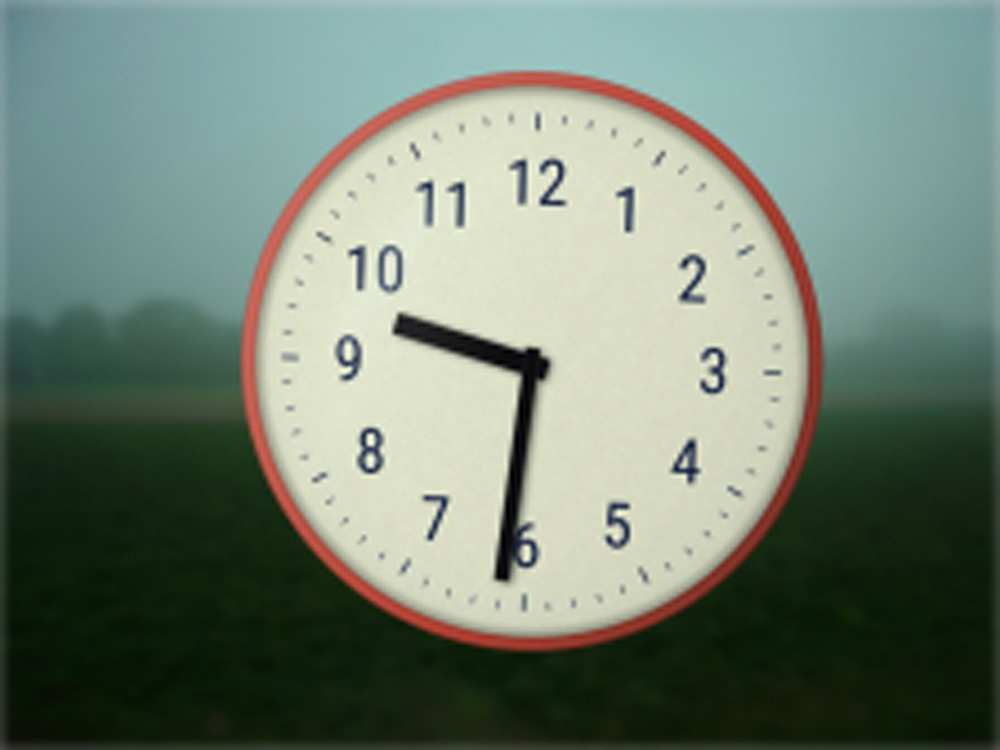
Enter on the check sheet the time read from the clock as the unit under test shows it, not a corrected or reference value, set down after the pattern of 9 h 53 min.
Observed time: 9 h 31 min
